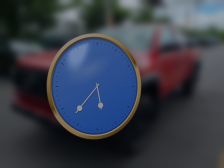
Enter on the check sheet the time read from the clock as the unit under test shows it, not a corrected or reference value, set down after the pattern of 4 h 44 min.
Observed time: 5 h 37 min
